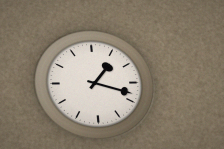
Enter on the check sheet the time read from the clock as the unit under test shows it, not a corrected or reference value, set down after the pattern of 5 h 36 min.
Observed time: 1 h 18 min
